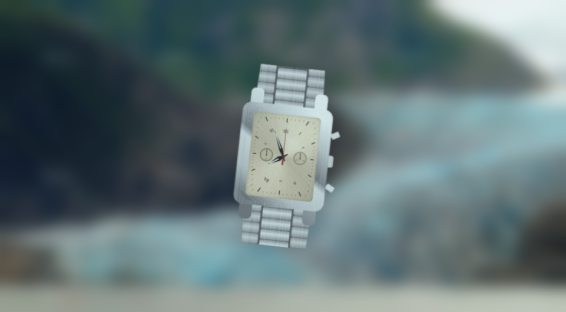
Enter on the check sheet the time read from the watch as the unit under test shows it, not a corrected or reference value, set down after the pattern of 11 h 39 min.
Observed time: 7 h 56 min
